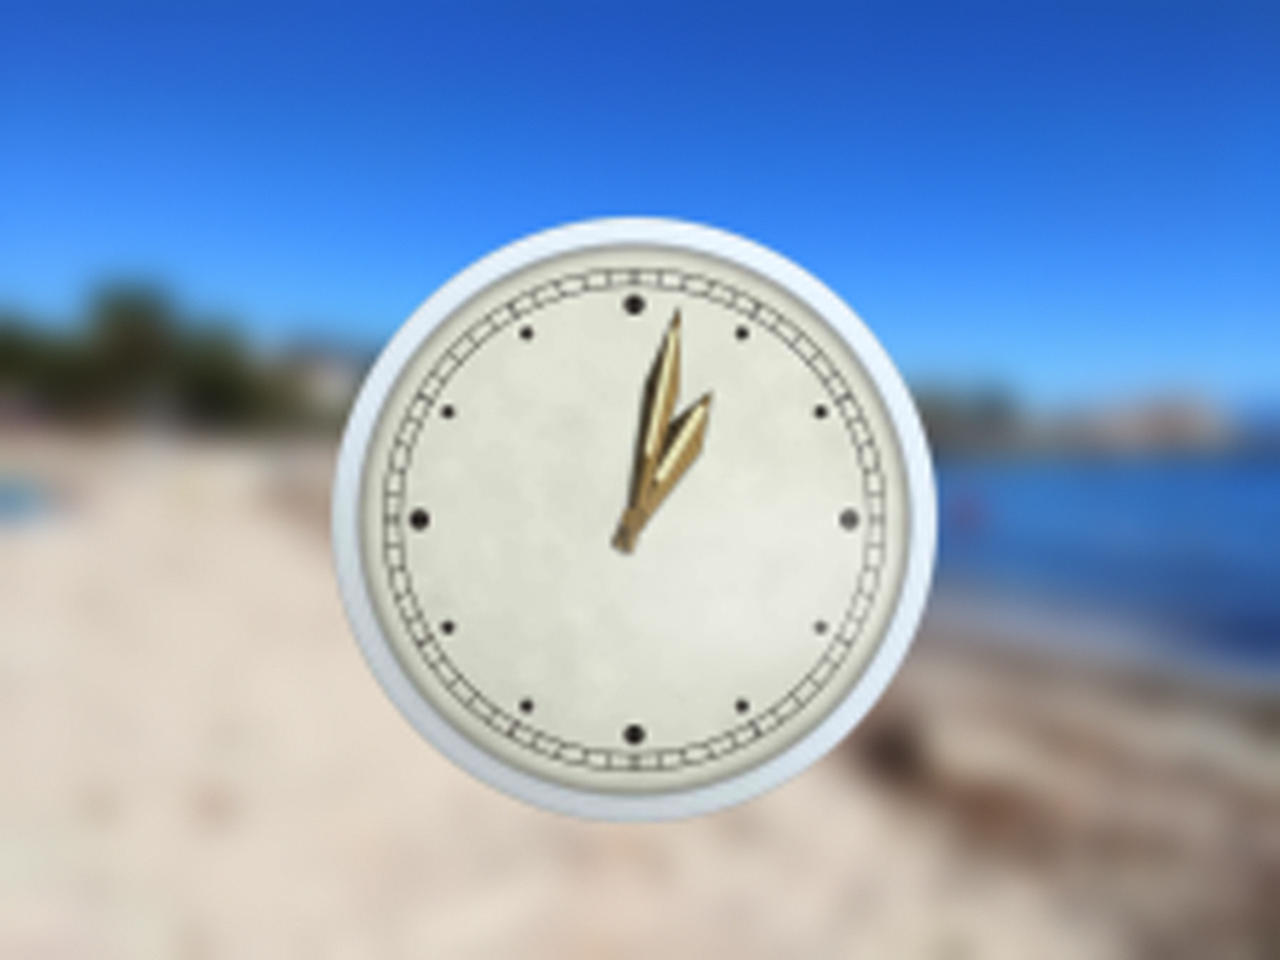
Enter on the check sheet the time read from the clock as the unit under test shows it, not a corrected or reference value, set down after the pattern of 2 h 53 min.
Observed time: 1 h 02 min
